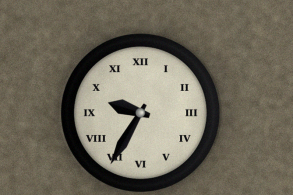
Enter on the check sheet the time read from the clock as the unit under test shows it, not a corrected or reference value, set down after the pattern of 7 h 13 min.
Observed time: 9 h 35 min
